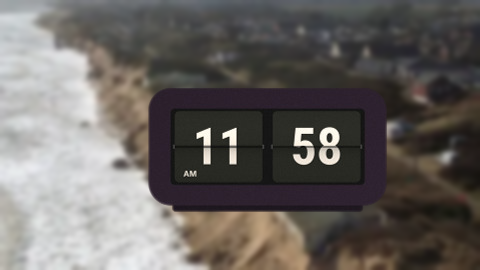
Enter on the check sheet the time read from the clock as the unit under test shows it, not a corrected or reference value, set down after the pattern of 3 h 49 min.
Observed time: 11 h 58 min
